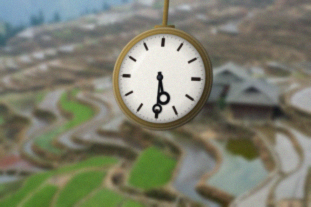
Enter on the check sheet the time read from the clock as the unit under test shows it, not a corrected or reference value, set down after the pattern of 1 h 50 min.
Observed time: 5 h 30 min
